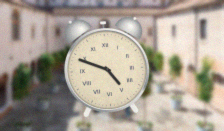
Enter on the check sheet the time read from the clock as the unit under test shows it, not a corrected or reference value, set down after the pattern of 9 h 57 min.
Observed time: 4 h 49 min
